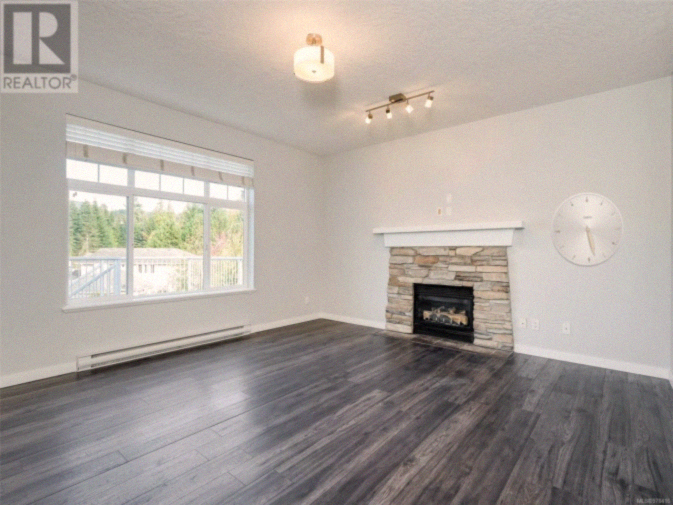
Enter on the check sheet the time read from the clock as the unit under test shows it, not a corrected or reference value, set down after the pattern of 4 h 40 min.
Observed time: 5 h 28 min
